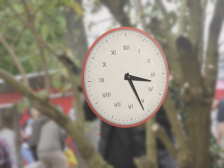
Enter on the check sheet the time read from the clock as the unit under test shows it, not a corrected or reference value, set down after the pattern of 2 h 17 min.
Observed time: 3 h 26 min
